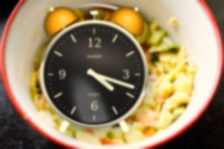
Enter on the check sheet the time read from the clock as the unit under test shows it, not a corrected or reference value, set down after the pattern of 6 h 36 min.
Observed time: 4 h 18 min
